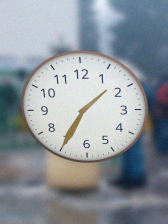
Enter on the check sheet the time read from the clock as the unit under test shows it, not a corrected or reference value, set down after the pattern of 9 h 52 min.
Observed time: 1 h 35 min
